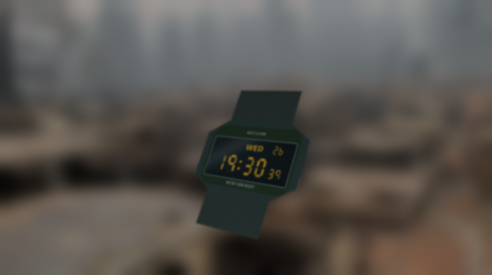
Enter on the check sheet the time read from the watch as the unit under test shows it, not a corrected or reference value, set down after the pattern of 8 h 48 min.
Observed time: 19 h 30 min
